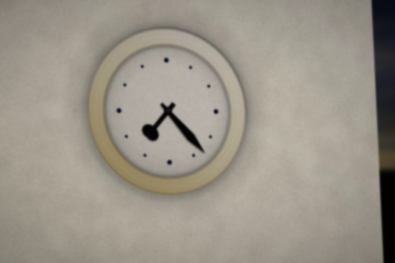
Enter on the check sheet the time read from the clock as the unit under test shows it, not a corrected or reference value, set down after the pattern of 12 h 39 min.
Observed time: 7 h 23 min
